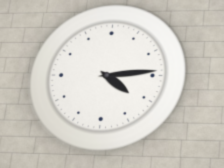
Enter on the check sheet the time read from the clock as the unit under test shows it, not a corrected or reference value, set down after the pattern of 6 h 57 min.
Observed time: 4 h 14 min
